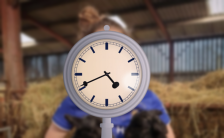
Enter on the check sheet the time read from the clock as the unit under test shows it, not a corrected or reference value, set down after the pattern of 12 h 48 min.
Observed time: 4 h 41 min
